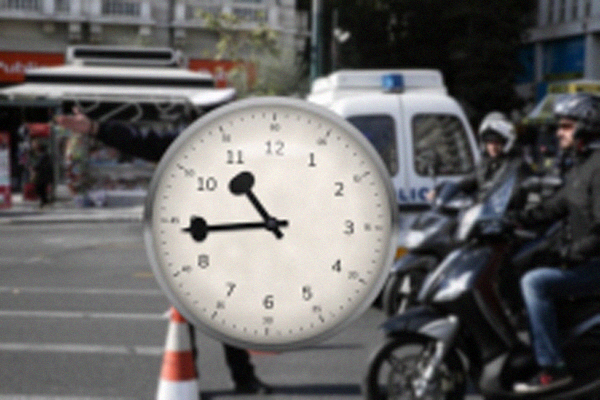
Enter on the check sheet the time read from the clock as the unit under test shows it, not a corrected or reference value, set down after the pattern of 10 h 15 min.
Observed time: 10 h 44 min
